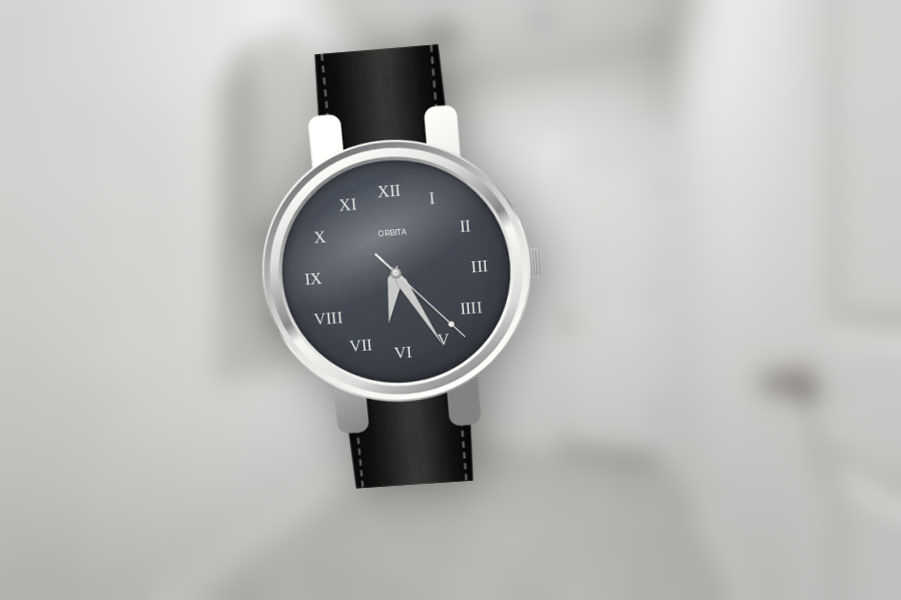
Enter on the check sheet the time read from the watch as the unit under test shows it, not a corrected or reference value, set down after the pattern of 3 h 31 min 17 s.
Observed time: 6 h 25 min 23 s
